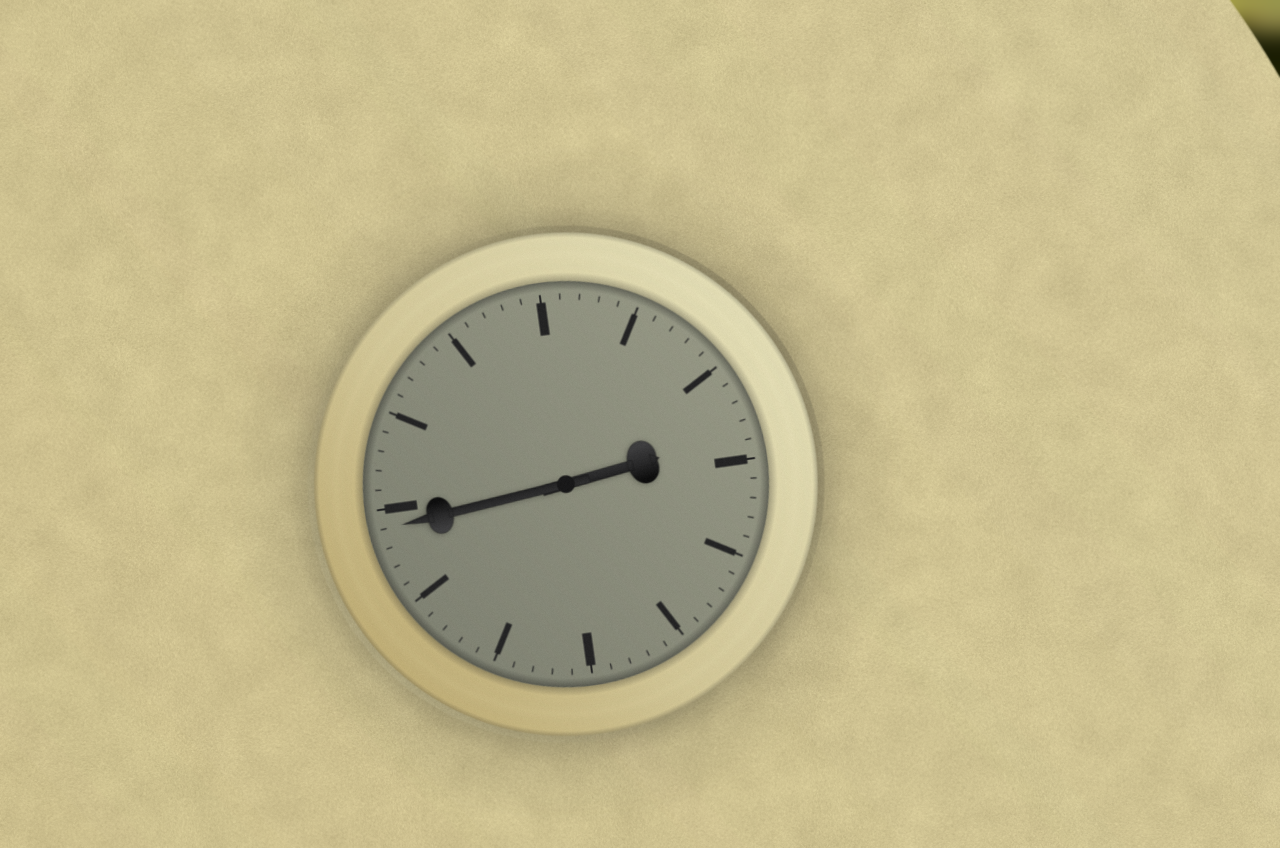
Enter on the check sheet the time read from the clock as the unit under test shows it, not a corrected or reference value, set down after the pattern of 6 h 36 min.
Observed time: 2 h 44 min
